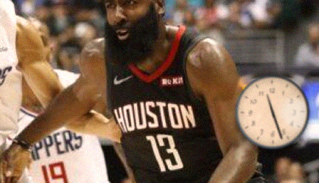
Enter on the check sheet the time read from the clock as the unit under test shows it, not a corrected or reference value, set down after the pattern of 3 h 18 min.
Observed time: 11 h 27 min
